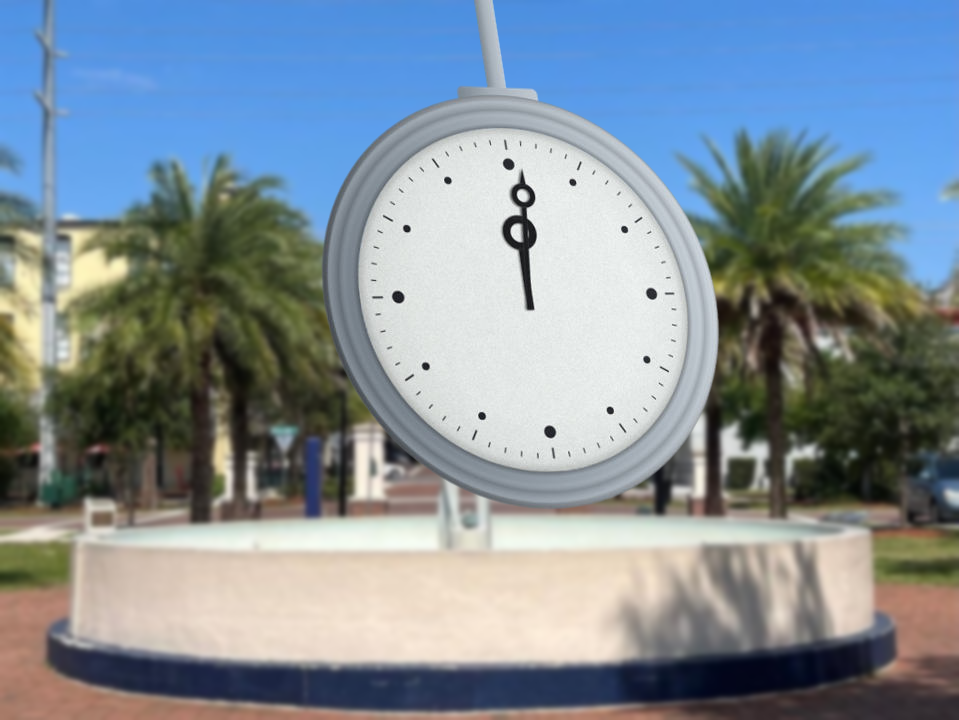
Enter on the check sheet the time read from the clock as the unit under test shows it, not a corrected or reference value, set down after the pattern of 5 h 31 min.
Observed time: 12 h 01 min
